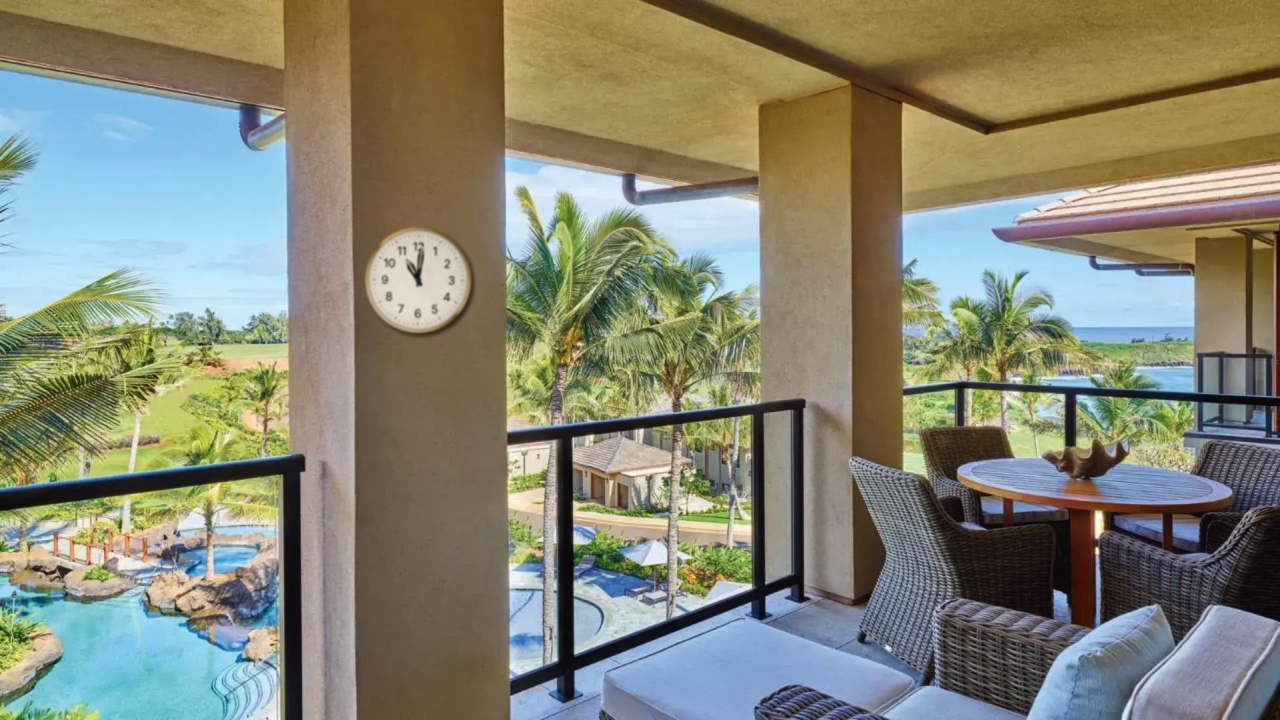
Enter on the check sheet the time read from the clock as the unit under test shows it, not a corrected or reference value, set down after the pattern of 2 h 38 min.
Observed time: 11 h 01 min
